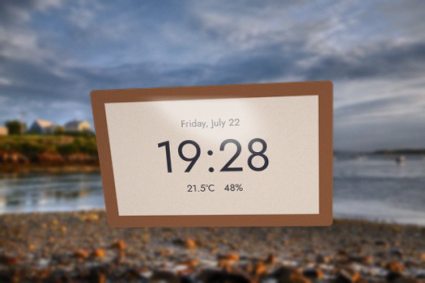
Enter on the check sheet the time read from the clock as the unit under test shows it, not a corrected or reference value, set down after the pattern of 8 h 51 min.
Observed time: 19 h 28 min
